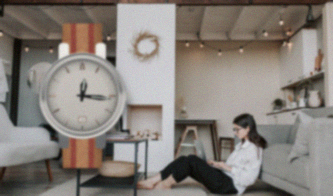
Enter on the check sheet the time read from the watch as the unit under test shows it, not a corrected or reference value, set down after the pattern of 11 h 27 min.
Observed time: 12 h 16 min
